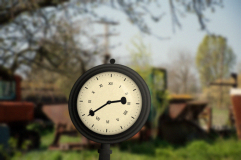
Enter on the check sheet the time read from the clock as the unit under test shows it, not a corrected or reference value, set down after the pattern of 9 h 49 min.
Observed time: 2 h 39 min
